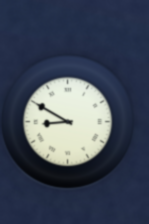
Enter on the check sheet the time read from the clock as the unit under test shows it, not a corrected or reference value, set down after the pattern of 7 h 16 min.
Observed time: 8 h 50 min
